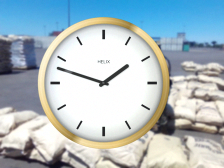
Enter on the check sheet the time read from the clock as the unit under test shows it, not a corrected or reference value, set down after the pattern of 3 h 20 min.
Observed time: 1 h 48 min
